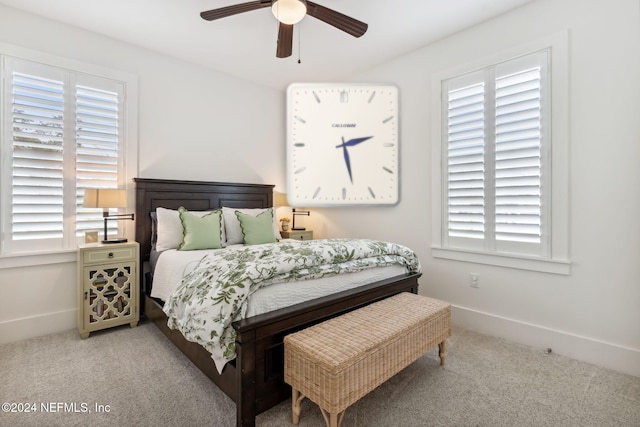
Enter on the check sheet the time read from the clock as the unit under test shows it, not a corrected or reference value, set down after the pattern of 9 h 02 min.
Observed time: 2 h 28 min
